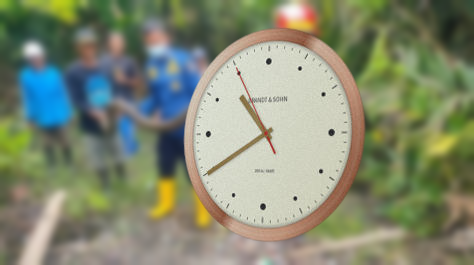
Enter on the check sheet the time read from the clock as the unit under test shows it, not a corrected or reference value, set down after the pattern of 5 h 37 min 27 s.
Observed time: 10 h 39 min 55 s
